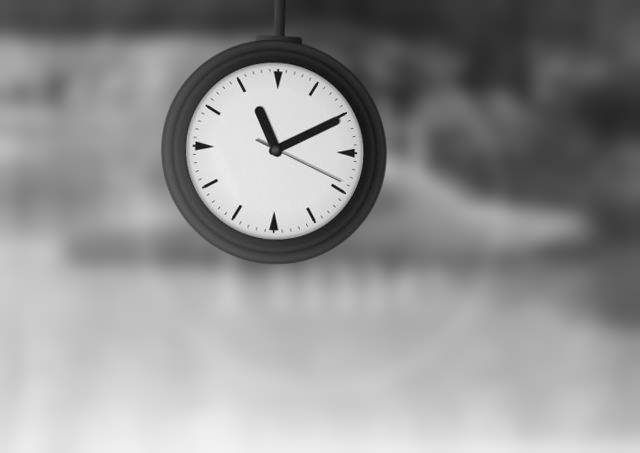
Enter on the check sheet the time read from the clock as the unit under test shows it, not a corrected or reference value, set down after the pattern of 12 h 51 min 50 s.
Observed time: 11 h 10 min 19 s
